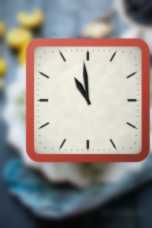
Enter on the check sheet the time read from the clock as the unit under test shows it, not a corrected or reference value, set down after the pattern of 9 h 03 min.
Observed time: 10 h 59 min
